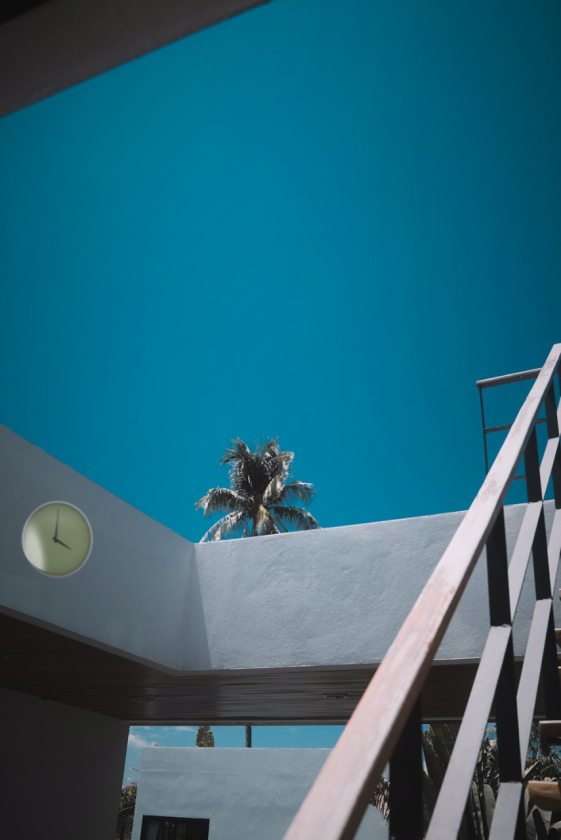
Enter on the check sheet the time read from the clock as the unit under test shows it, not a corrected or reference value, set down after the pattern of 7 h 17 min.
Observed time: 4 h 01 min
